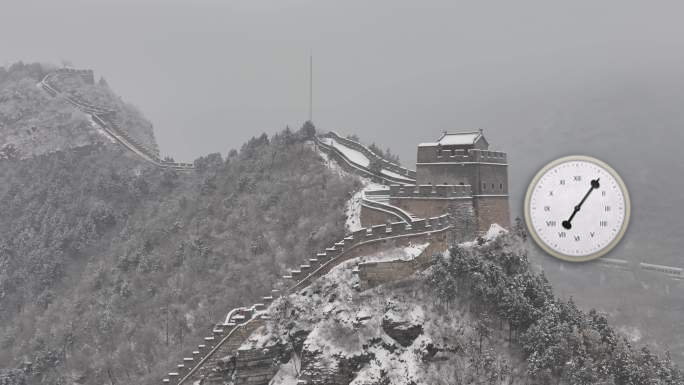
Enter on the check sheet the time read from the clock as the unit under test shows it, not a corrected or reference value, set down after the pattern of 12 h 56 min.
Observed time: 7 h 06 min
